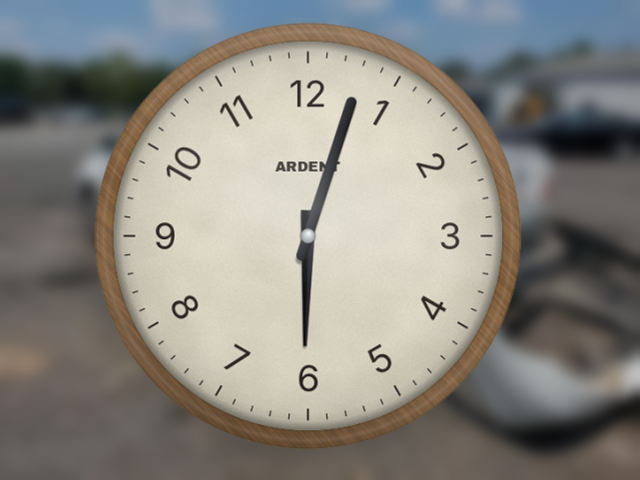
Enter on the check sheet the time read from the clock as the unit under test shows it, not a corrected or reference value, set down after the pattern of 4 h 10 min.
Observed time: 6 h 03 min
